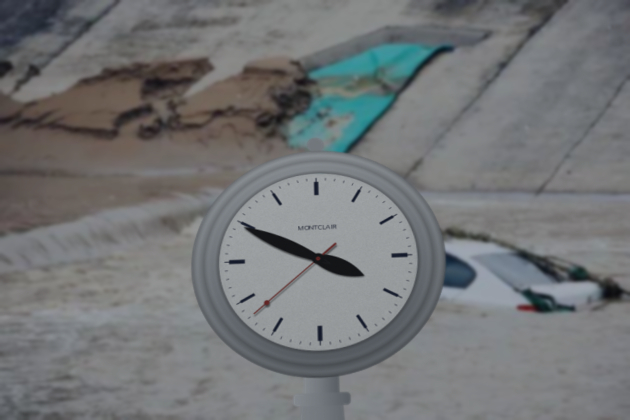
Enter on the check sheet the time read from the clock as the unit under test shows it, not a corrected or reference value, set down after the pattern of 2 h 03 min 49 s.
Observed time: 3 h 49 min 38 s
